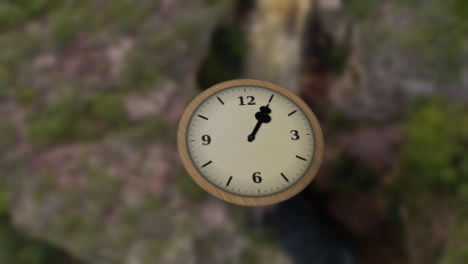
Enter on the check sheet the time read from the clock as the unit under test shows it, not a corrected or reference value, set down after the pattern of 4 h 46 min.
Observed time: 1 h 05 min
